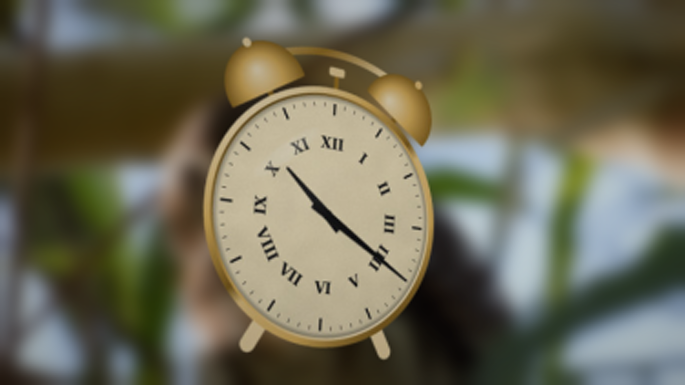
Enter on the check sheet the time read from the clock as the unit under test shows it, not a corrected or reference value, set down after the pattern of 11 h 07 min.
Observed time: 10 h 20 min
